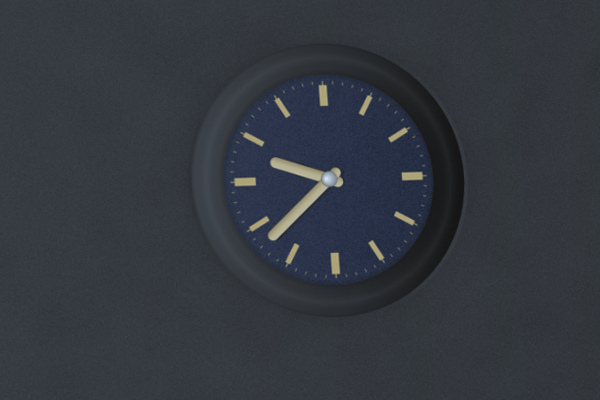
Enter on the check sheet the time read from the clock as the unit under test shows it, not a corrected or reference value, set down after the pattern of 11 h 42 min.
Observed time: 9 h 38 min
